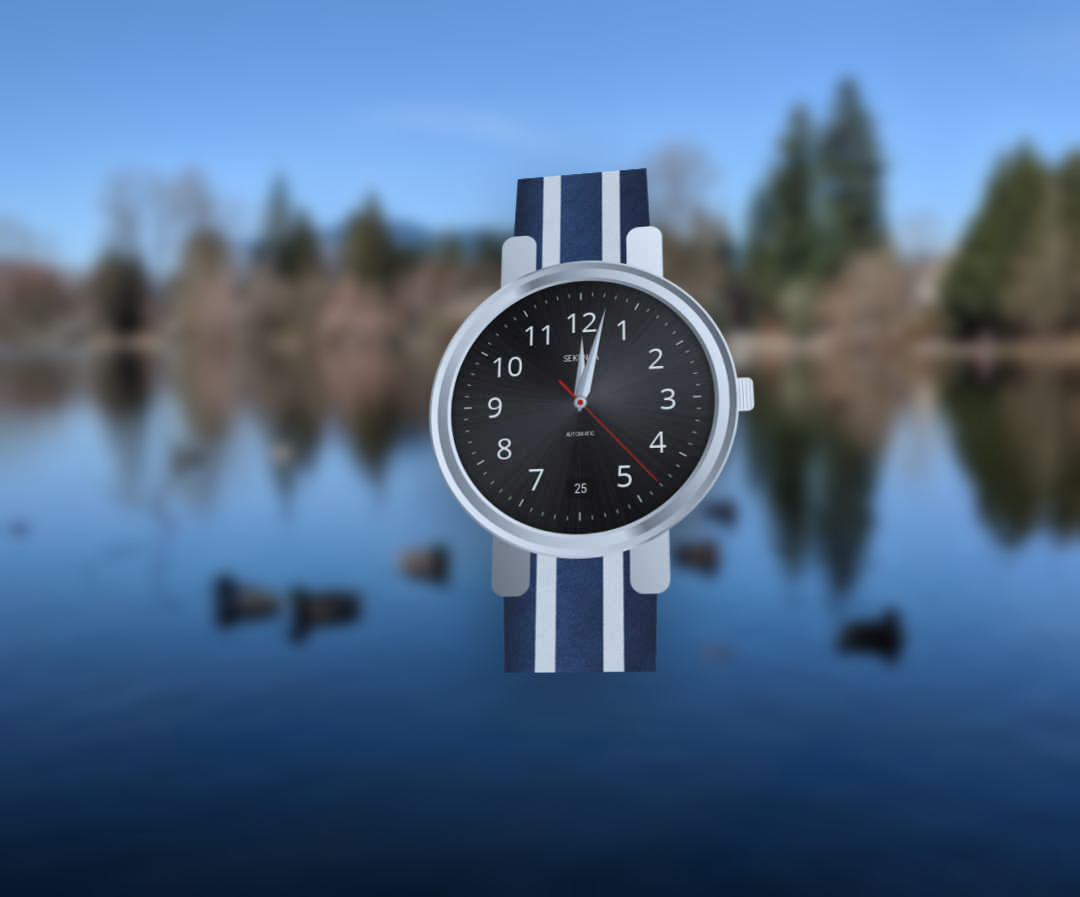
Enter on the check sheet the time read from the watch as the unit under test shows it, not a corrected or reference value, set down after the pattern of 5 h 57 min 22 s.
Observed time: 12 h 02 min 23 s
